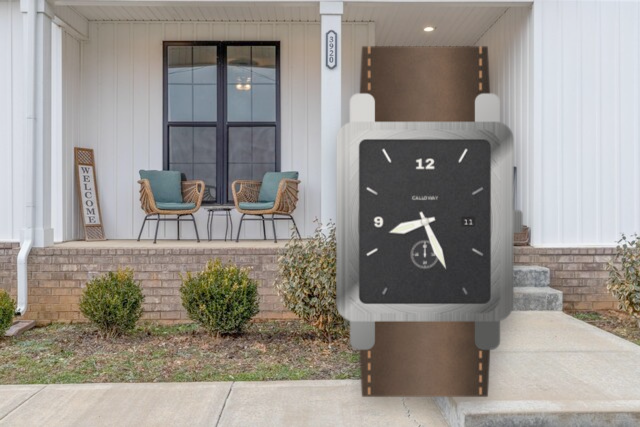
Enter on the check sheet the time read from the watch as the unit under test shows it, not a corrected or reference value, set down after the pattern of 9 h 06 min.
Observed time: 8 h 26 min
